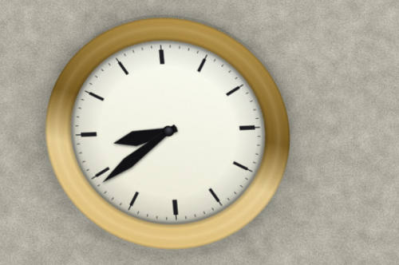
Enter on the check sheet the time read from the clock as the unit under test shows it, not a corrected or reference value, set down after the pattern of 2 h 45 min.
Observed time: 8 h 39 min
